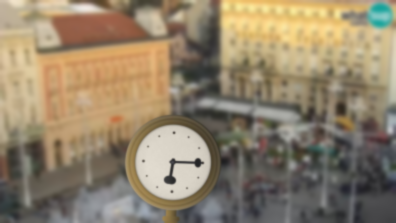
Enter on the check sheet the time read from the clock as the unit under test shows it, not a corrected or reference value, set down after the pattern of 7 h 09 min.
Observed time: 6 h 15 min
